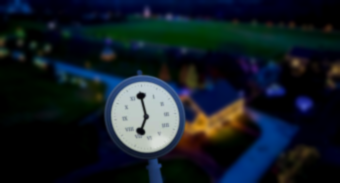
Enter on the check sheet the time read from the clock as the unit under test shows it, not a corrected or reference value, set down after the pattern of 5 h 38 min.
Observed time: 6 h 59 min
